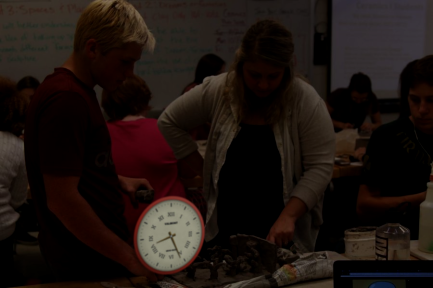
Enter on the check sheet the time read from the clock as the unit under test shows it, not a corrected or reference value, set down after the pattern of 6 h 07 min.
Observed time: 8 h 26 min
